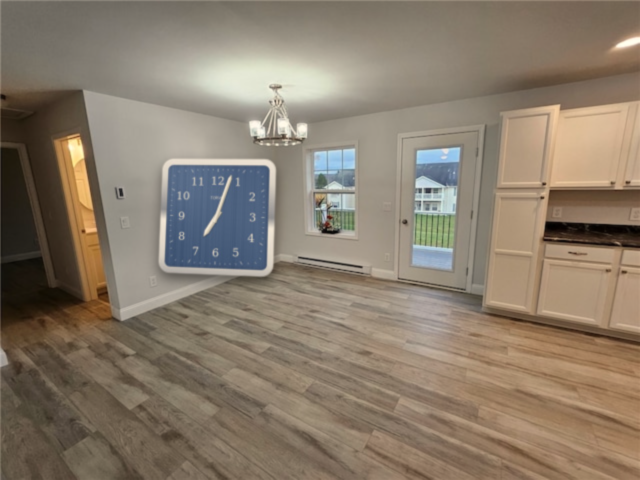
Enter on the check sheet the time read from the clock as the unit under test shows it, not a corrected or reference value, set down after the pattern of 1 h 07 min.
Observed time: 7 h 03 min
